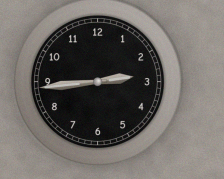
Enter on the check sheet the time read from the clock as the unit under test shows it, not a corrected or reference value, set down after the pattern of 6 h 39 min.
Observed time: 2 h 44 min
